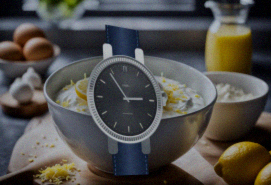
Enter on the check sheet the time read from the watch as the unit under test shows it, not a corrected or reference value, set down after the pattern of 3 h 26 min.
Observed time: 2 h 54 min
